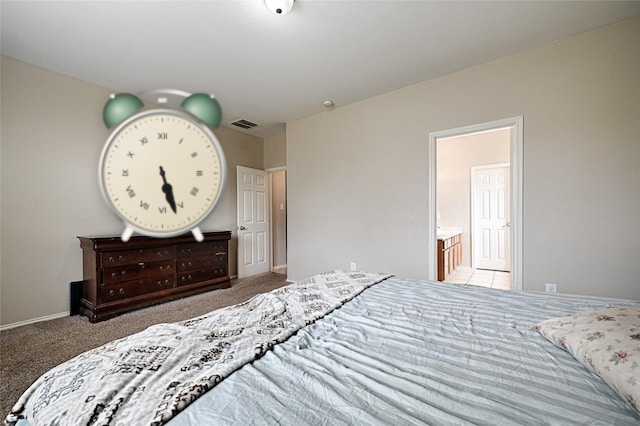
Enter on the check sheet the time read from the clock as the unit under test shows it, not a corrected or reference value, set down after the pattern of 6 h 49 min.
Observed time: 5 h 27 min
